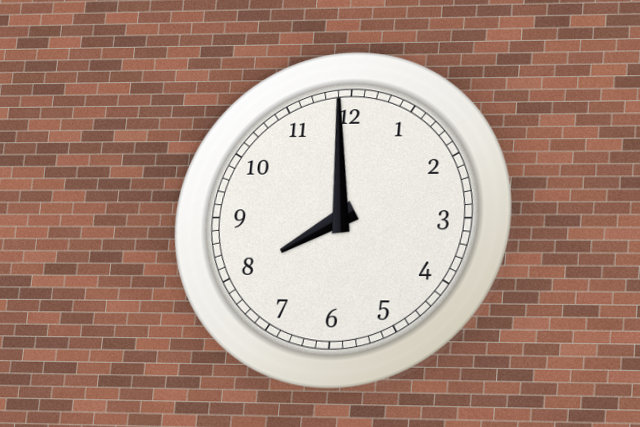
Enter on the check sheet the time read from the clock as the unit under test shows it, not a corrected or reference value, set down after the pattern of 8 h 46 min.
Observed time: 7 h 59 min
